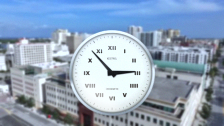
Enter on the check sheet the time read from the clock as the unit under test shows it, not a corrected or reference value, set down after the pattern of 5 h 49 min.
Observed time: 2 h 53 min
